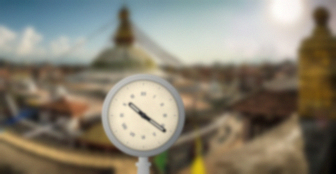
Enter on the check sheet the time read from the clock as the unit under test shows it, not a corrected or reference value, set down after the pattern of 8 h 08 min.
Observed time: 10 h 21 min
